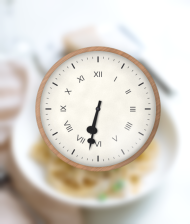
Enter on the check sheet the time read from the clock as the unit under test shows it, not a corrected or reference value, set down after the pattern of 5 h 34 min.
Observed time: 6 h 32 min
